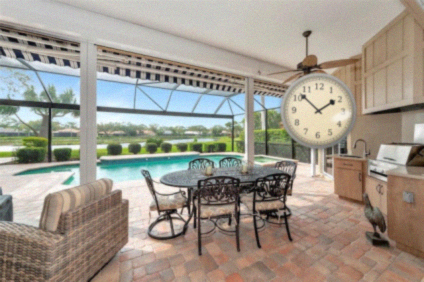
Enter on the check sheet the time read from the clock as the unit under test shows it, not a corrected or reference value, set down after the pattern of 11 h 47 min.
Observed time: 1 h 52 min
